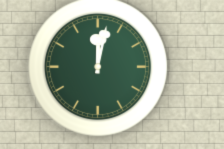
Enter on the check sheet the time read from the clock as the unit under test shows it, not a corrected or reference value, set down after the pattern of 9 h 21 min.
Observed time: 12 h 02 min
